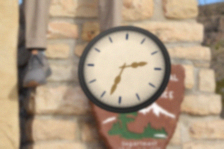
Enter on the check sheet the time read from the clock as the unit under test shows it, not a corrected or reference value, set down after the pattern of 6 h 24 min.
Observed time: 2 h 33 min
